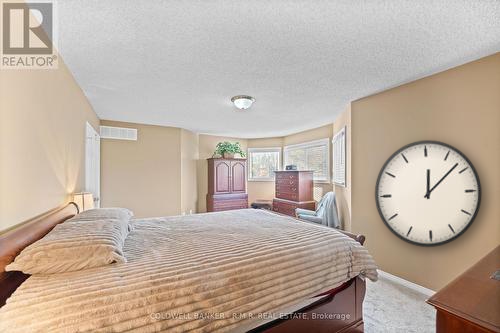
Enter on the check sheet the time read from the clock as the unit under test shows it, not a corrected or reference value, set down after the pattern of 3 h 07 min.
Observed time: 12 h 08 min
